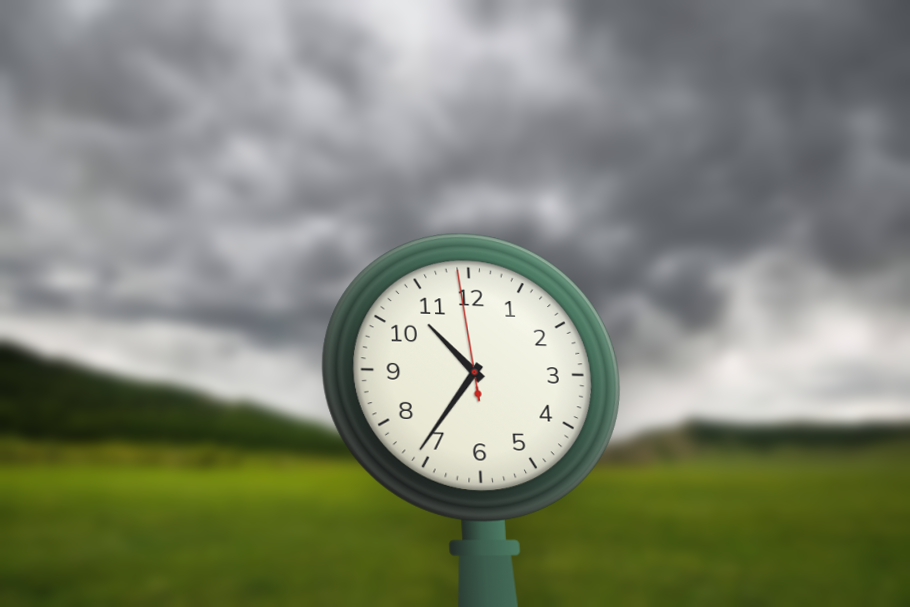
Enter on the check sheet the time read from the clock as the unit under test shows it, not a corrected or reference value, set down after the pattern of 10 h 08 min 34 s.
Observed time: 10 h 35 min 59 s
